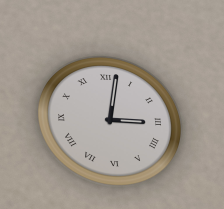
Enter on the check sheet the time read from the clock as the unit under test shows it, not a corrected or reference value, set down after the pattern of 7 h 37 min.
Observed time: 3 h 02 min
